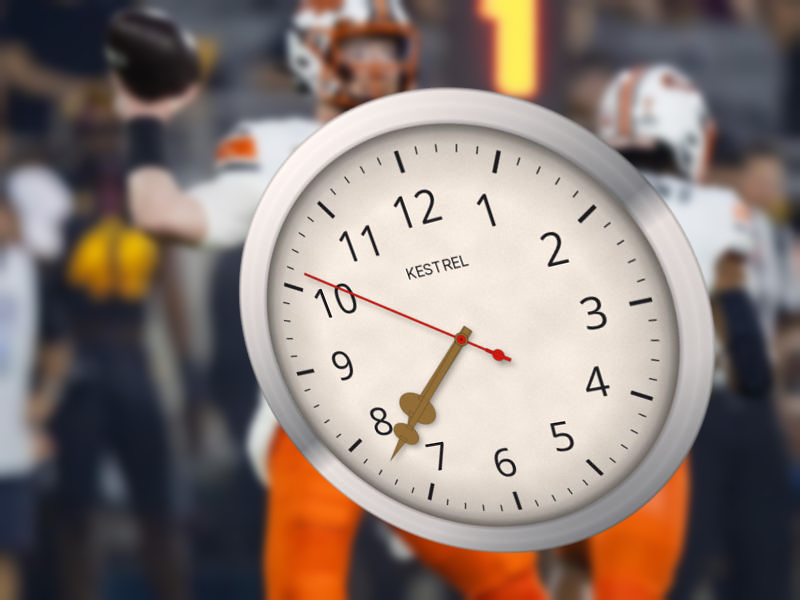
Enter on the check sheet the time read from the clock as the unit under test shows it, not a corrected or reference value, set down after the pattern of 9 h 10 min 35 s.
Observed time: 7 h 37 min 51 s
